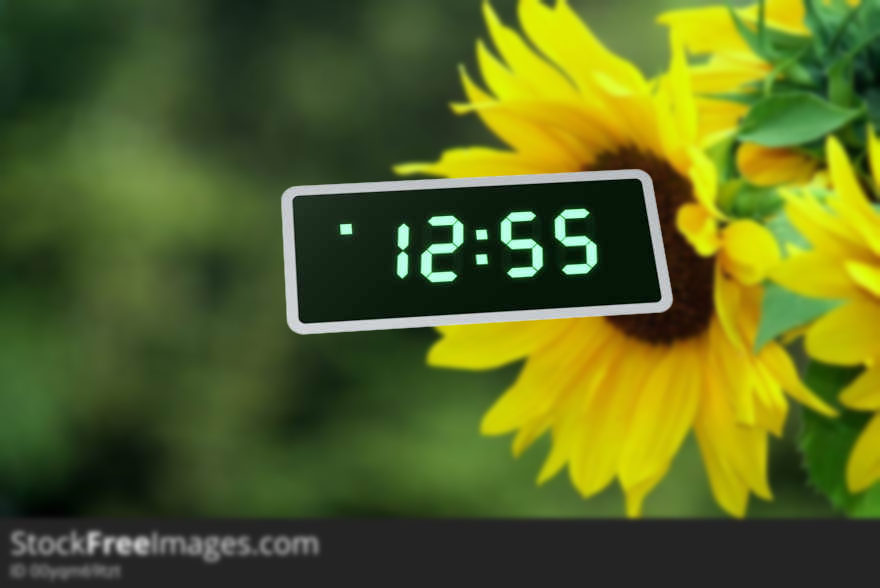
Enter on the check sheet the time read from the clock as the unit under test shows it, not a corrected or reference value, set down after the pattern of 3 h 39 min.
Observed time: 12 h 55 min
